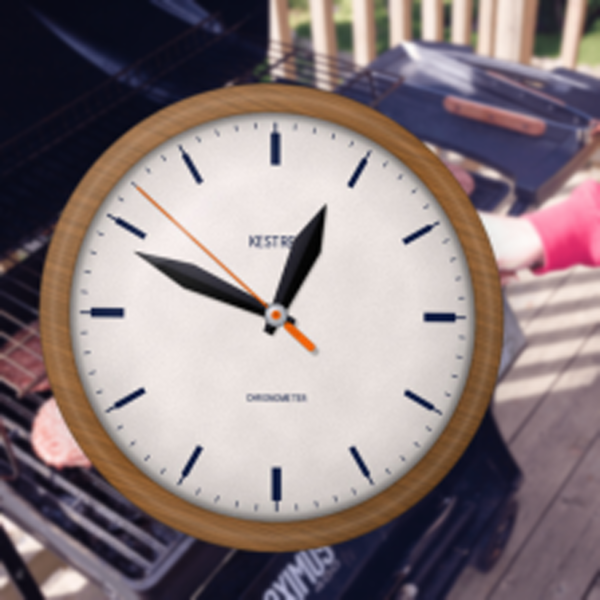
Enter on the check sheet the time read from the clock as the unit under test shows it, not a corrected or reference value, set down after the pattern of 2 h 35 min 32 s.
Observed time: 12 h 48 min 52 s
